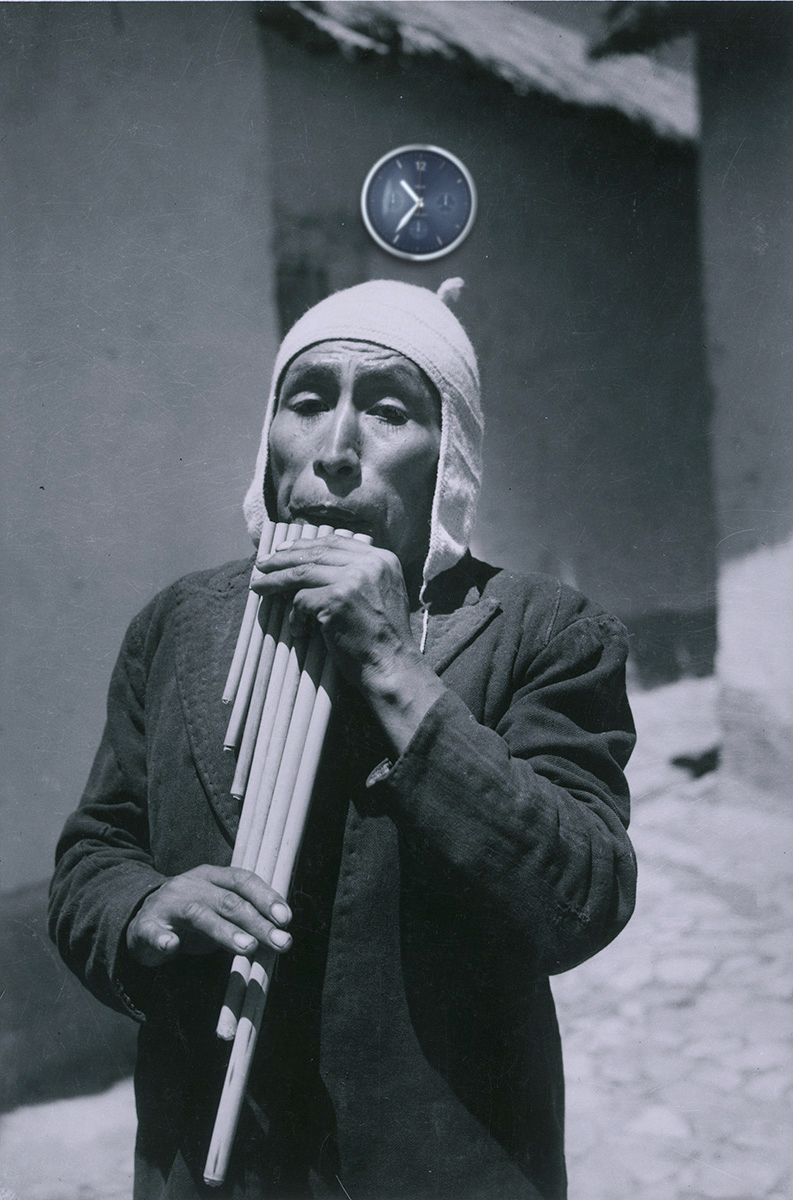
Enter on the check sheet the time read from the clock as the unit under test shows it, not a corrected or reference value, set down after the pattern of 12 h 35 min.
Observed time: 10 h 36 min
